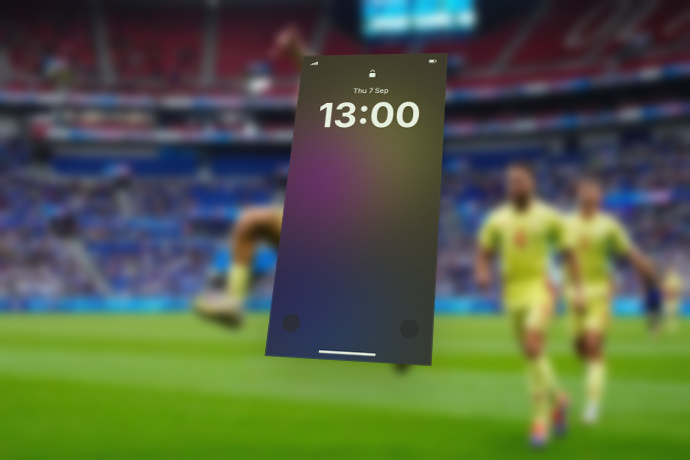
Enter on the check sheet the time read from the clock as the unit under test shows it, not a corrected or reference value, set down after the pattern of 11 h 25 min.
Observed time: 13 h 00 min
